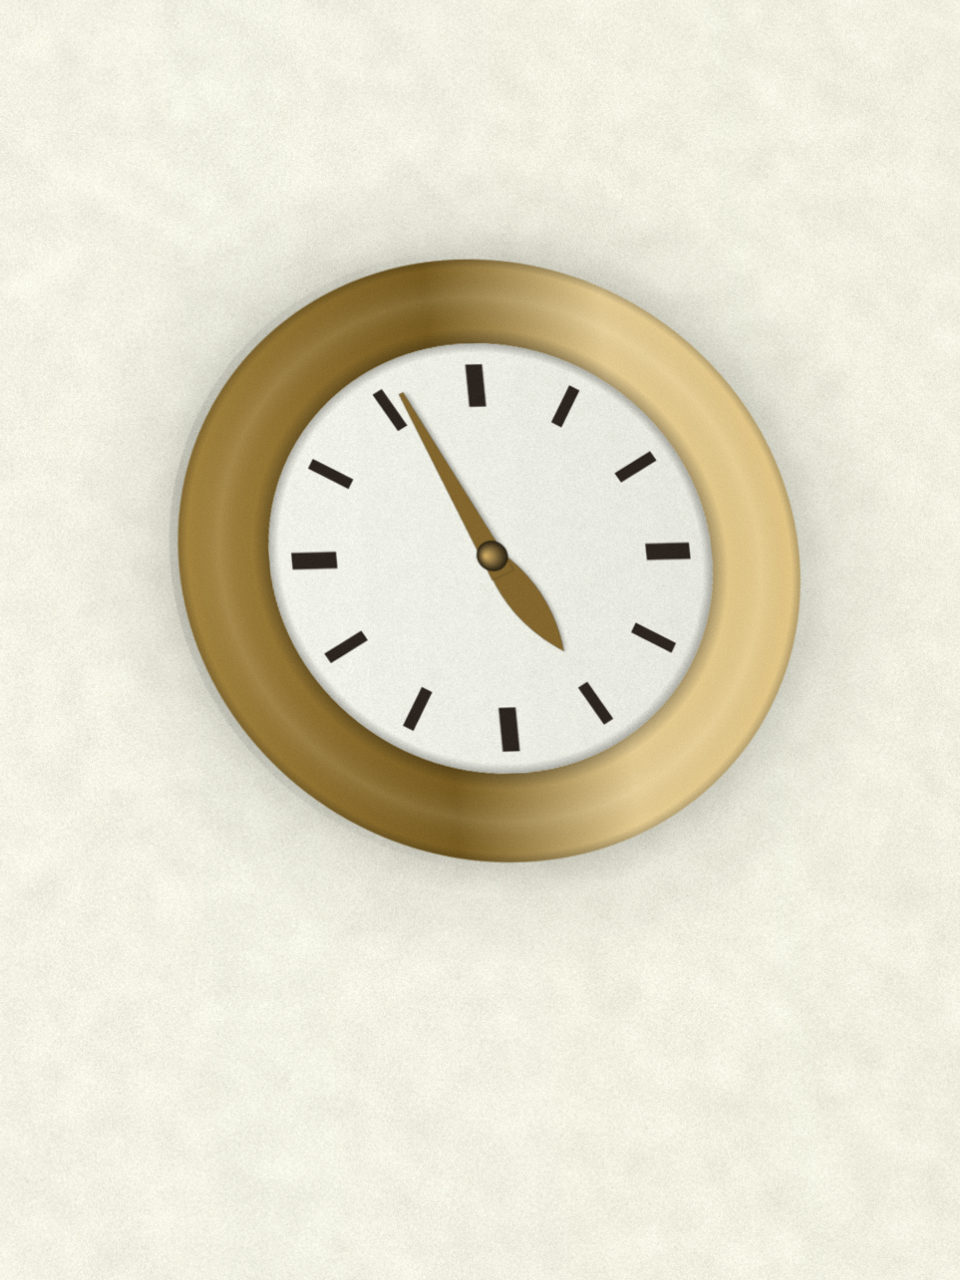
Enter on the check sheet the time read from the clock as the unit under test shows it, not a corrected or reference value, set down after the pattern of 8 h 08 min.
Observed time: 4 h 56 min
